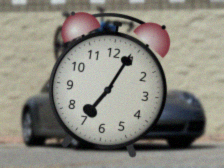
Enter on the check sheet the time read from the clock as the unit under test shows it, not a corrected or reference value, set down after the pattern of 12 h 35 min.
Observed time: 7 h 04 min
